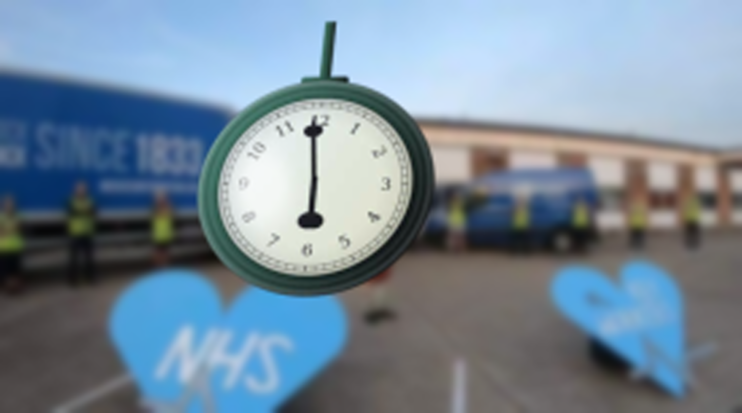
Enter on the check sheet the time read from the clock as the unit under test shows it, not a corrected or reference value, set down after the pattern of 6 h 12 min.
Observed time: 5 h 59 min
